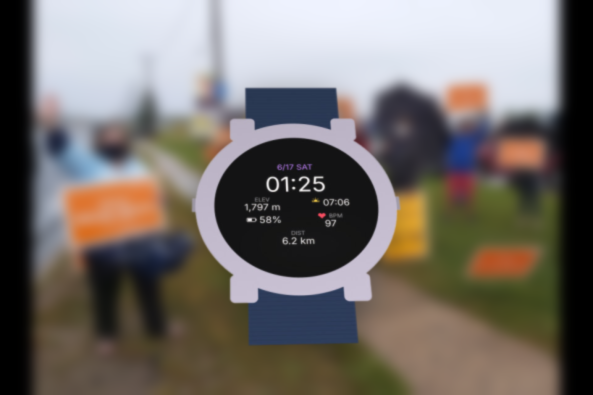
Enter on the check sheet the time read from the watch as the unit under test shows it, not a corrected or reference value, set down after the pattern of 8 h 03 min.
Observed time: 1 h 25 min
